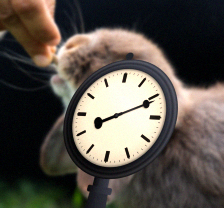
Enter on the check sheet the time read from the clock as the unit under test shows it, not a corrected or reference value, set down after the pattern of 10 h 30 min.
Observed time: 8 h 11 min
